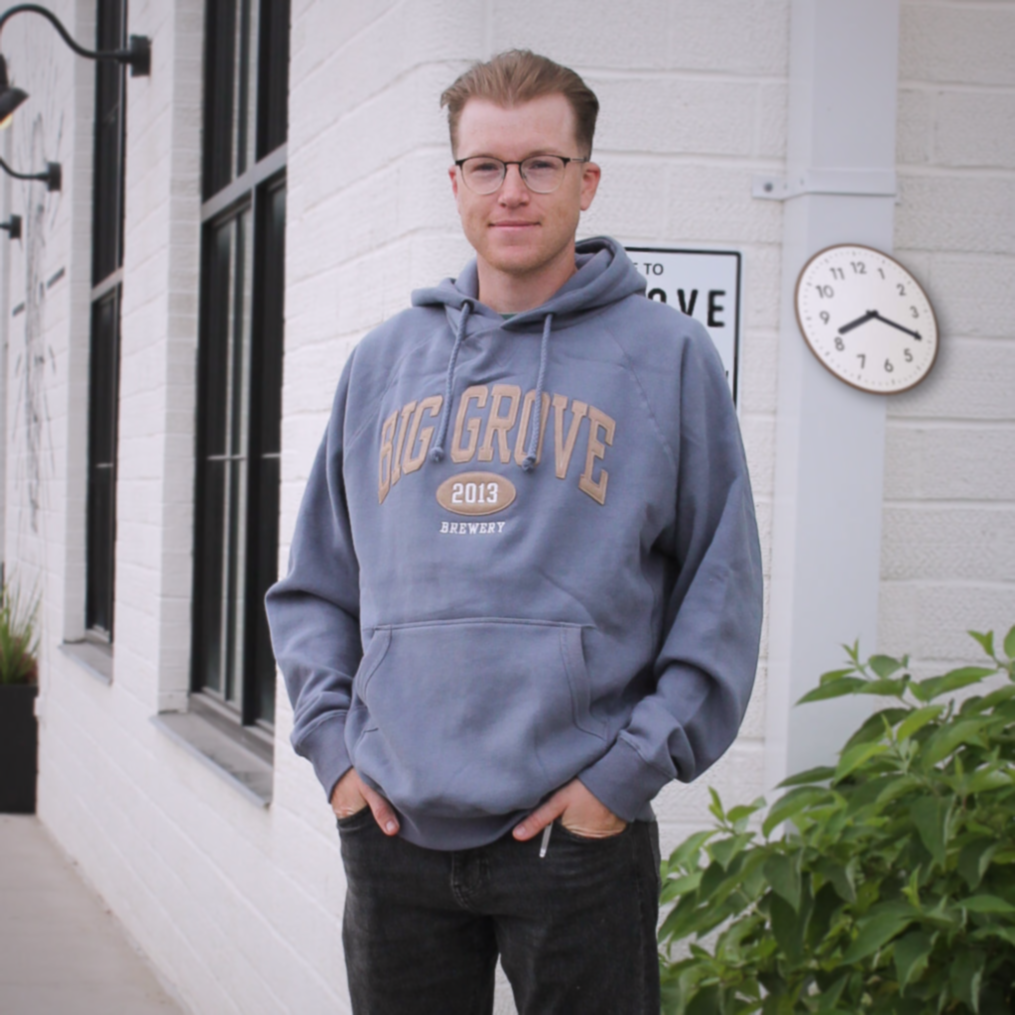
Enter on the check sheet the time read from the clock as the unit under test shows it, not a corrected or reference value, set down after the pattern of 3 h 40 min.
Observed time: 8 h 20 min
